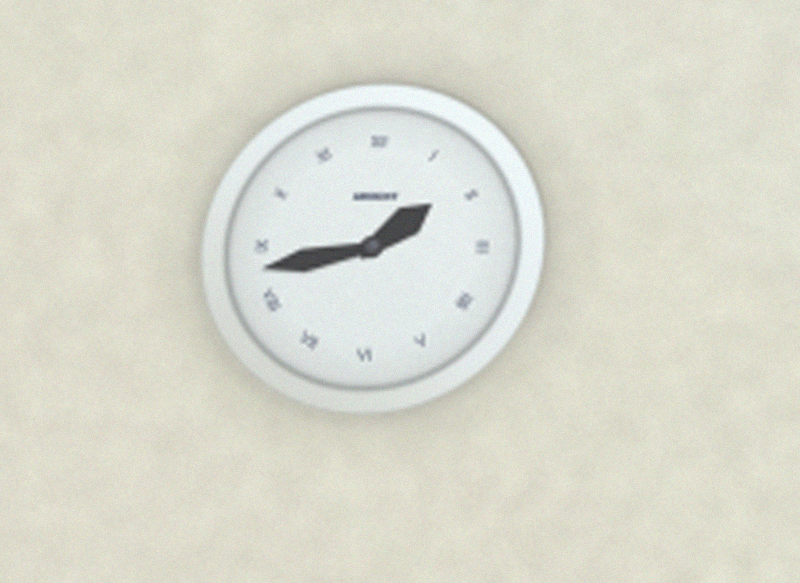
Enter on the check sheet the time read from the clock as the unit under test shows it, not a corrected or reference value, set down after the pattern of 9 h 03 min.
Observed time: 1 h 43 min
